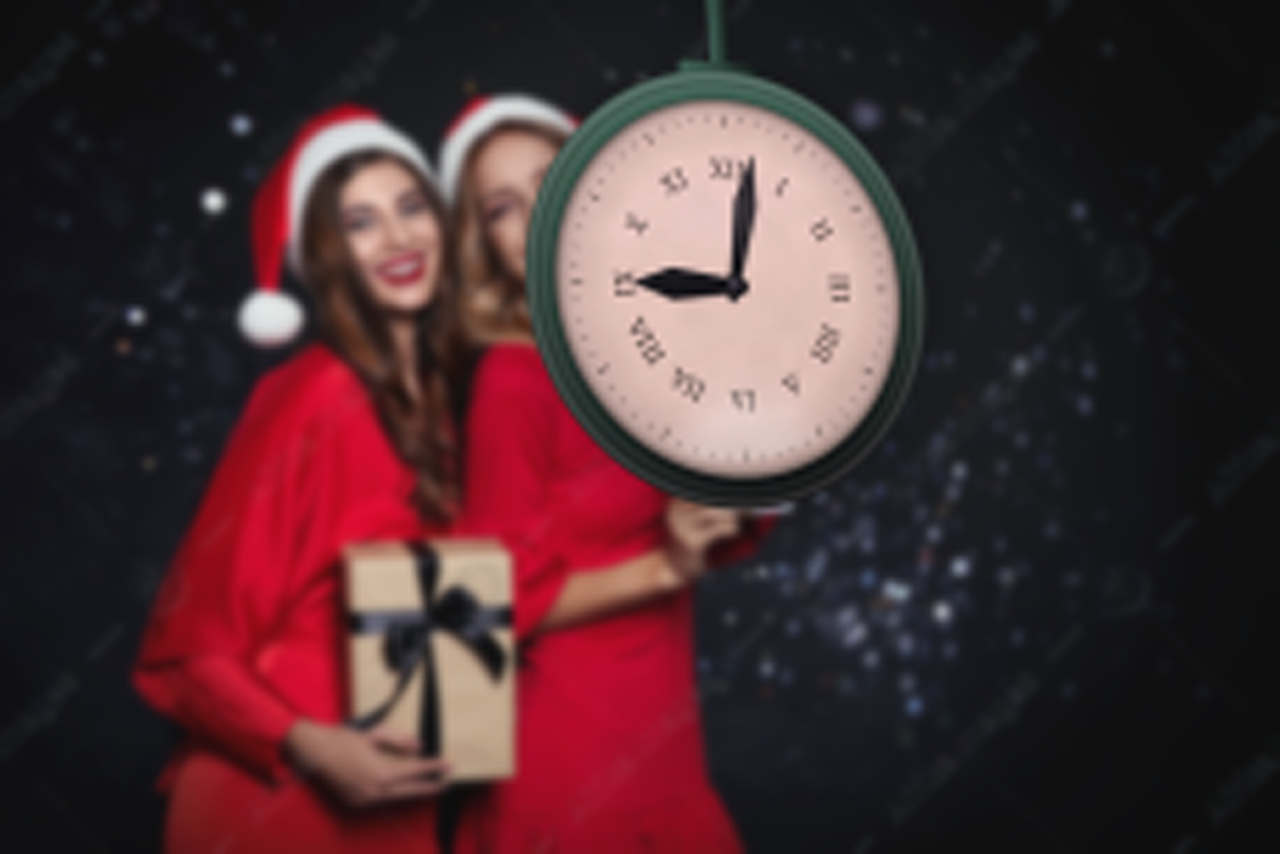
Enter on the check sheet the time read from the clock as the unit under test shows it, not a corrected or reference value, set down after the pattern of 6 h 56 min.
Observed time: 9 h 02 min
